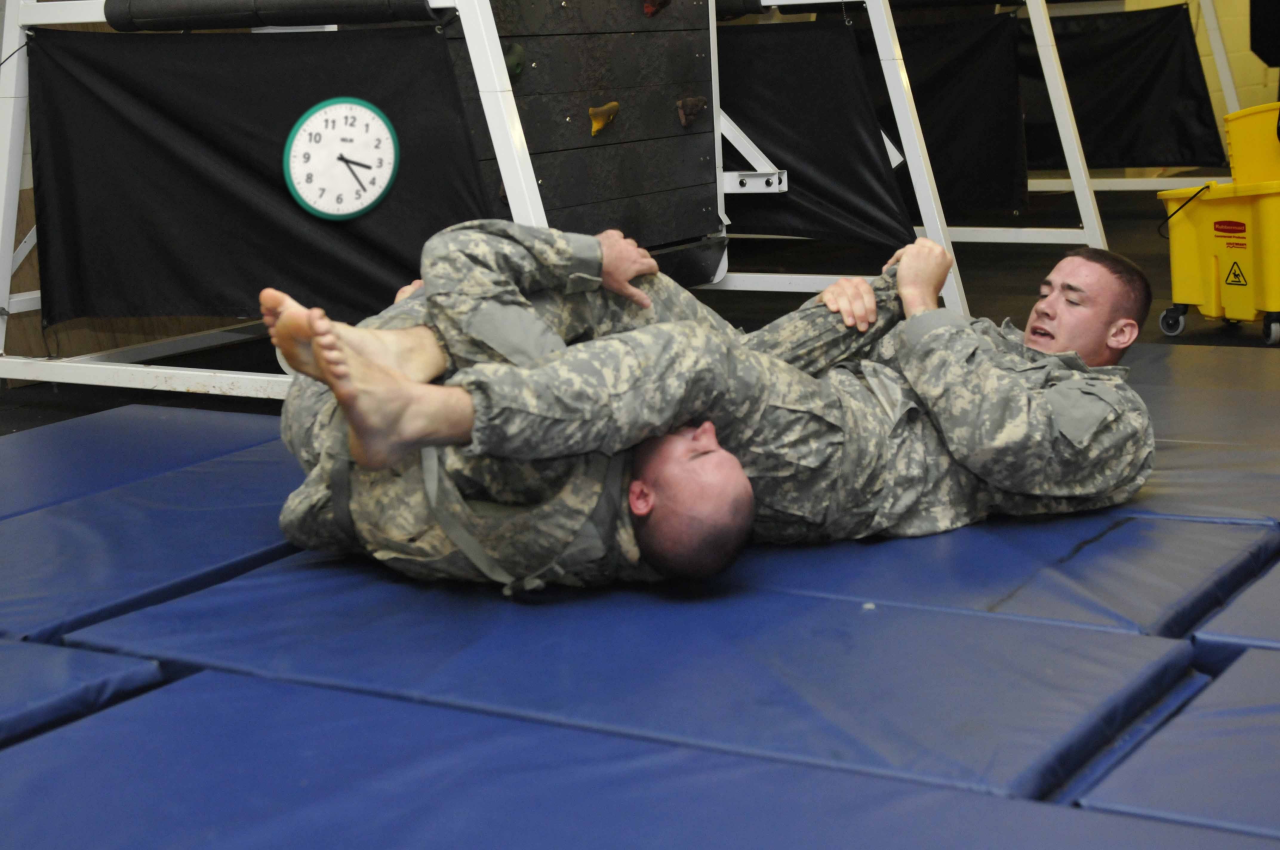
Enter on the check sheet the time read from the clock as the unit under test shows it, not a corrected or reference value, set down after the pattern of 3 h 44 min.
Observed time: 3 h 23 min
